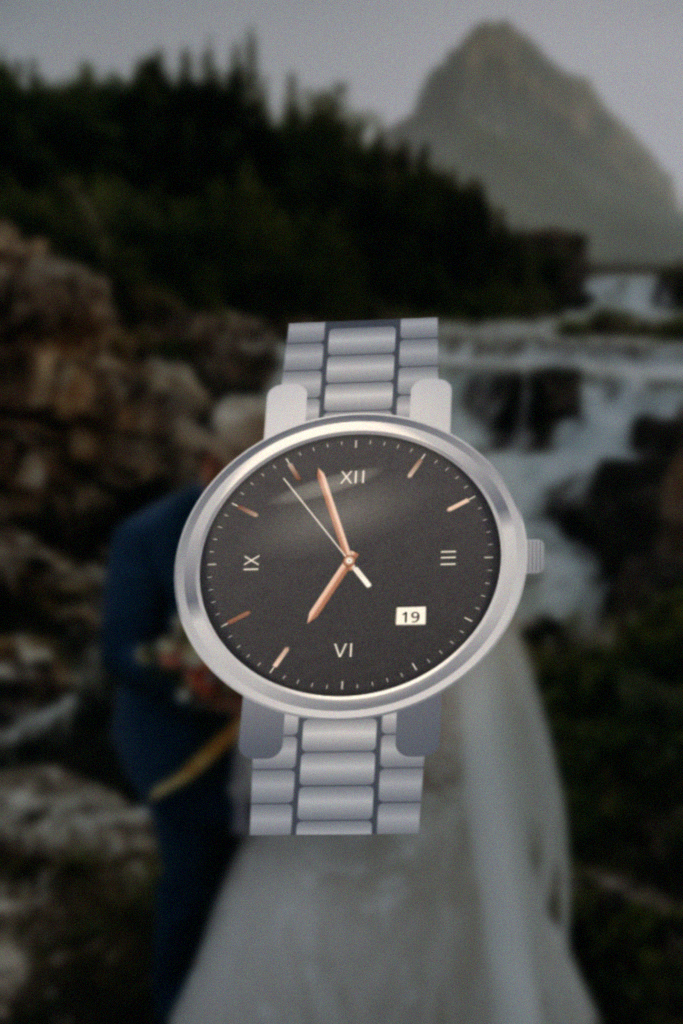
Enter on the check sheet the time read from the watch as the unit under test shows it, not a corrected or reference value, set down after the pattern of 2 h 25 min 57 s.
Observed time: 6 h 56 min 54 s
